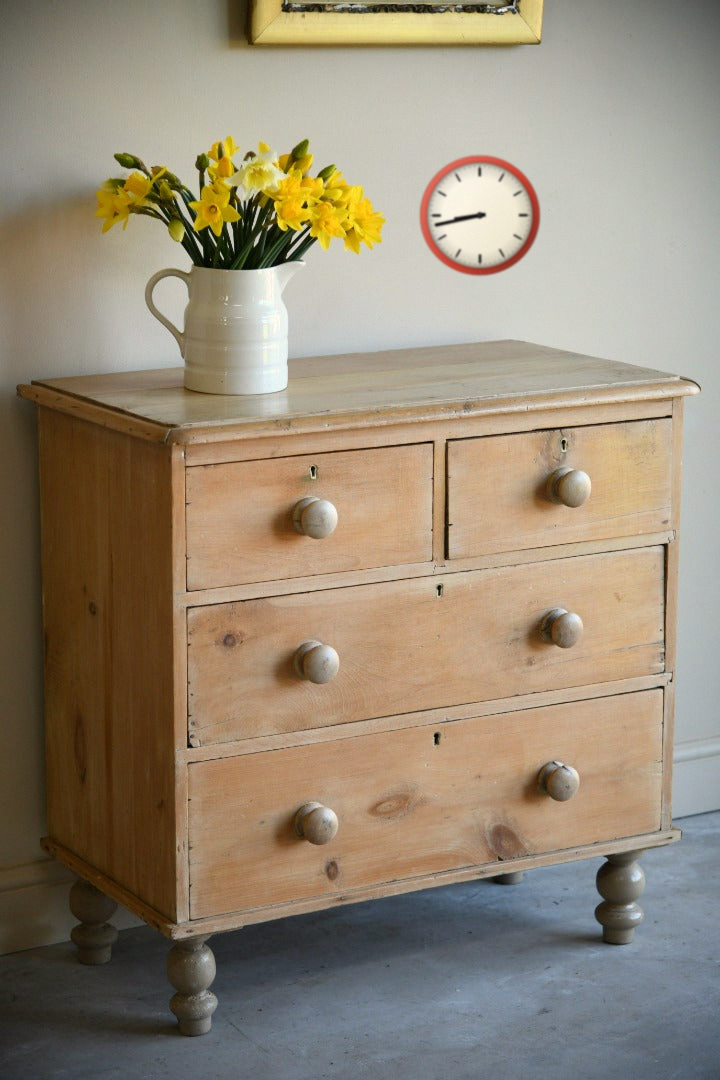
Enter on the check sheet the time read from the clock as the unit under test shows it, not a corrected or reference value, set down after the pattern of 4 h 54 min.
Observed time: 8 h 43 min
